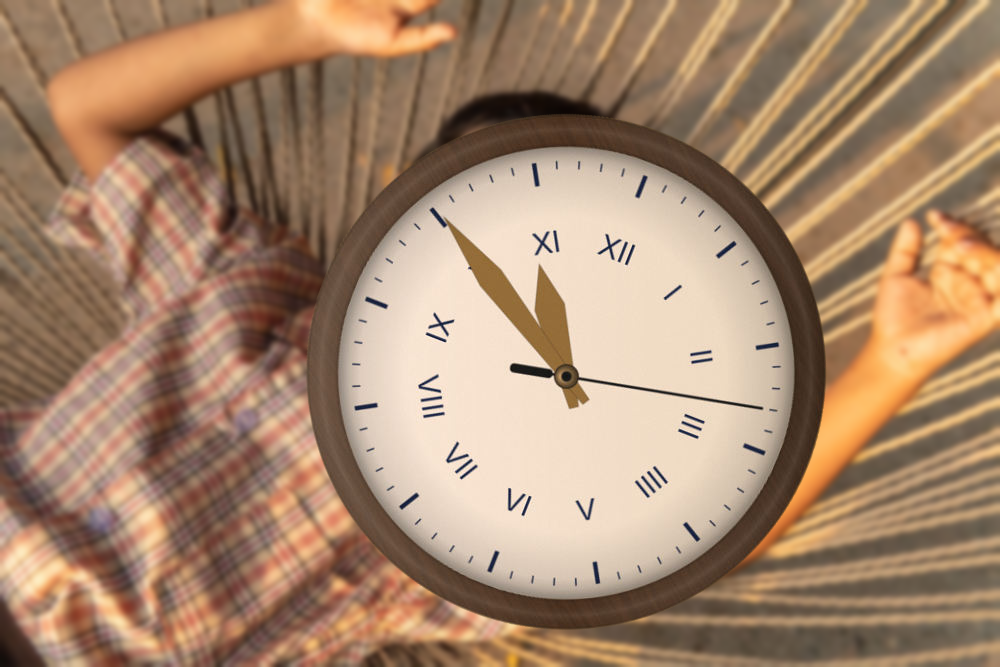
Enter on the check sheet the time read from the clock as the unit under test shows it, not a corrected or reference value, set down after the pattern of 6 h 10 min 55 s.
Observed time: 10 h 50 min 13 s
